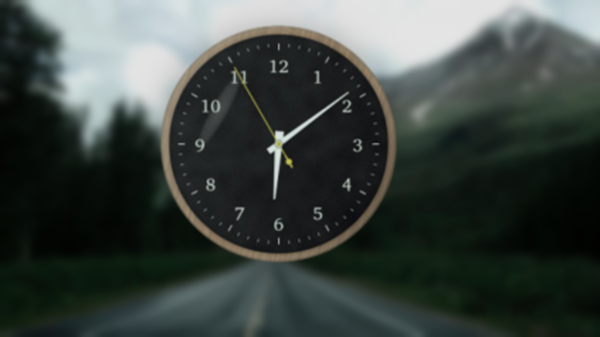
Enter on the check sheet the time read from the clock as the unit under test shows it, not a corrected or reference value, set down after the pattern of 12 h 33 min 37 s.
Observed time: 6 h 08 min 55 s
